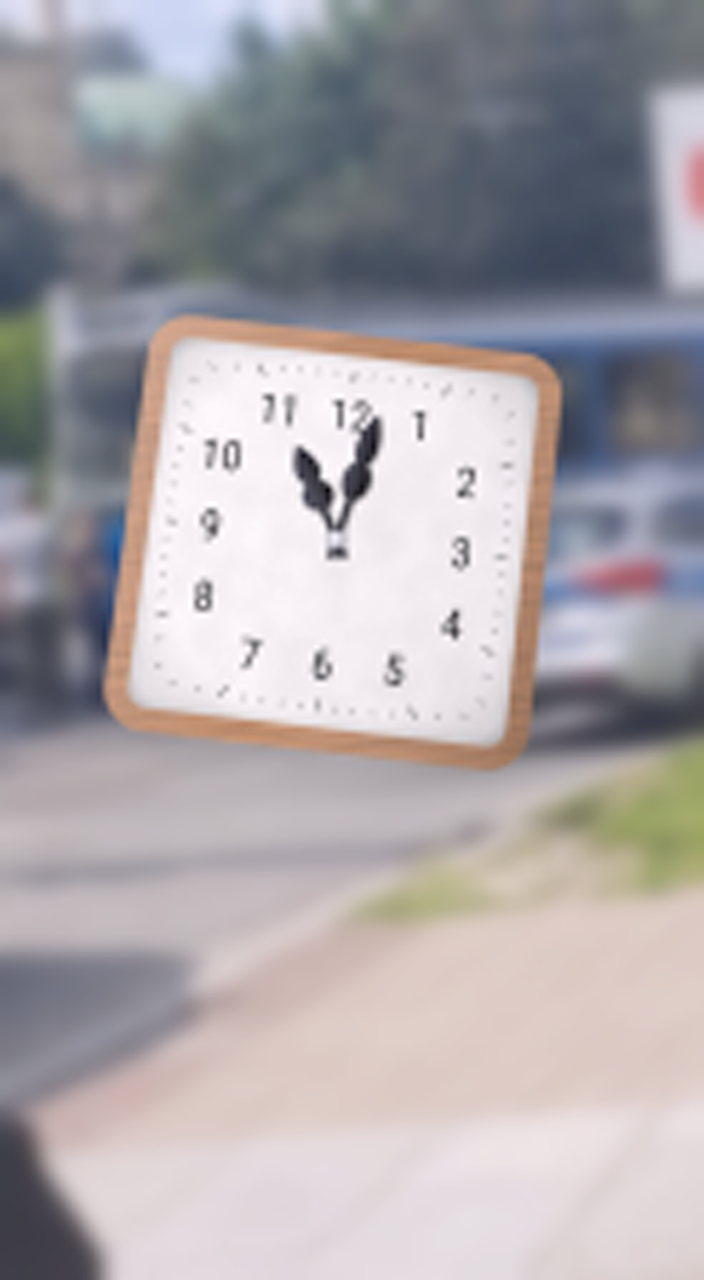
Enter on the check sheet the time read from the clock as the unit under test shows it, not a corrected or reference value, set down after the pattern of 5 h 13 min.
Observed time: 11 h 02 min
